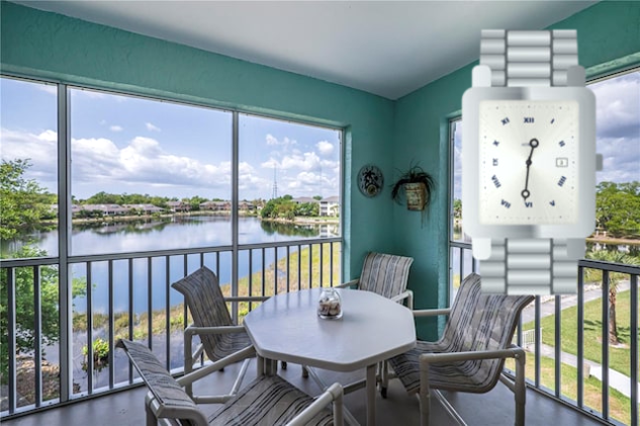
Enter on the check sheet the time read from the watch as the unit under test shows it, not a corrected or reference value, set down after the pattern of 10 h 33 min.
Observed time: 12 h 31 min
